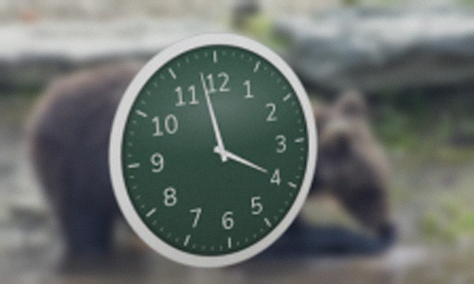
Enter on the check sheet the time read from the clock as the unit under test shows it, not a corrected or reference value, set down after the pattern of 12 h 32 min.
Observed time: 3 h 58 min
